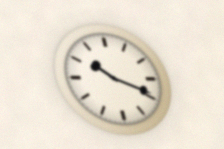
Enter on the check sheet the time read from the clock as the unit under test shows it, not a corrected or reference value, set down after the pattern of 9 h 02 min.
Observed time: 10 h 19 min
